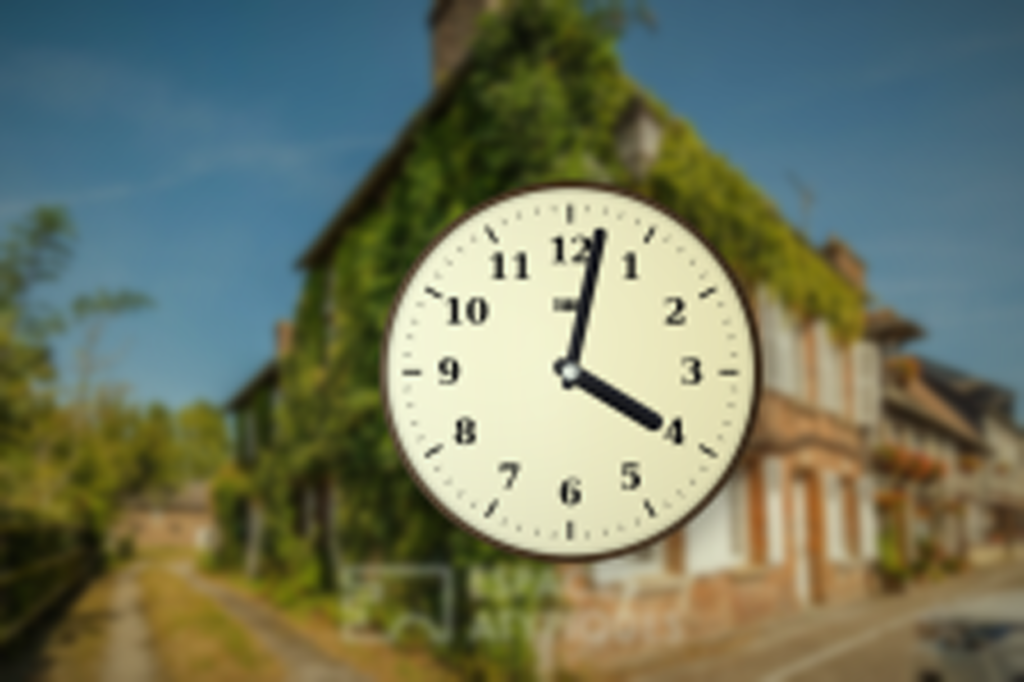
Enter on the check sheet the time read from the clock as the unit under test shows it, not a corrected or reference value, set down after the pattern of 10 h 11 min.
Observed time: 4 h 02 min
